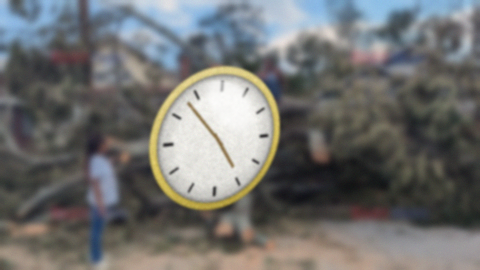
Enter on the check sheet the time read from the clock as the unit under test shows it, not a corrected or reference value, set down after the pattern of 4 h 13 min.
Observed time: 4 h 53 min
